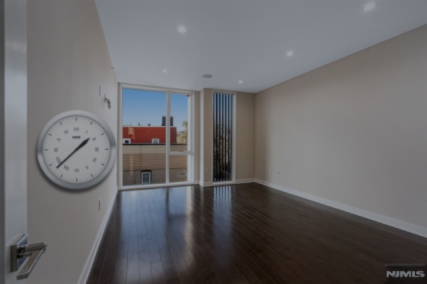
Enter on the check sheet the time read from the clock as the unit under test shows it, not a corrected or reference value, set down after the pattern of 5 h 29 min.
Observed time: 1 h 38 min
